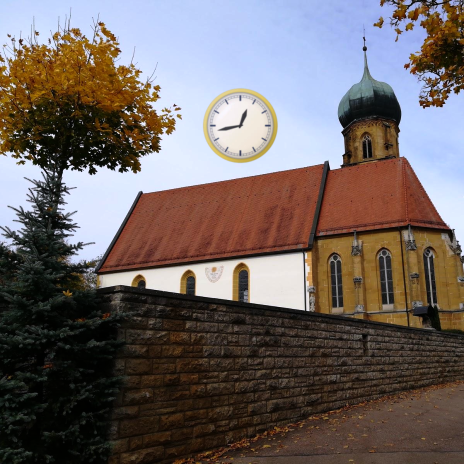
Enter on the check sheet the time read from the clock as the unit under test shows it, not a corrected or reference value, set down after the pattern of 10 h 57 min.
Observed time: 12 h 43 min
